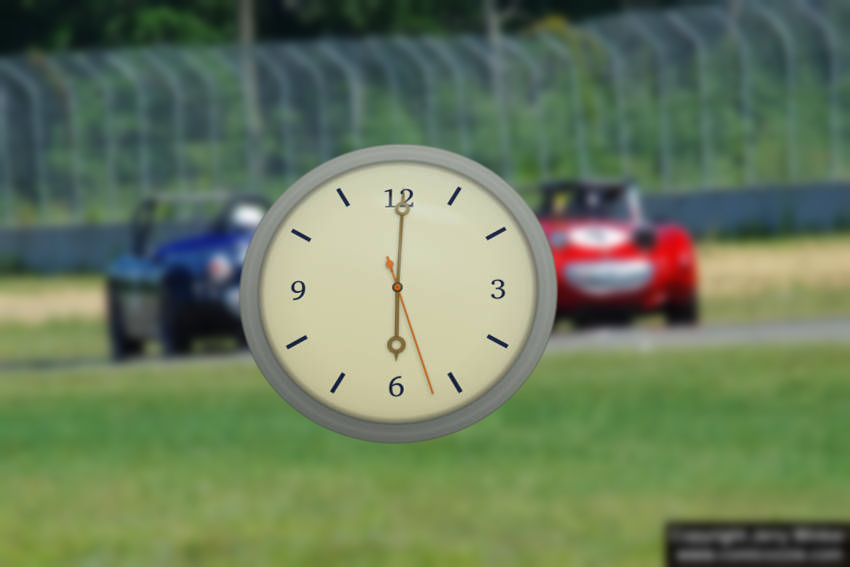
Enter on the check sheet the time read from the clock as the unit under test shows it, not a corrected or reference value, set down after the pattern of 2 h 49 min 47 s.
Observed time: 6 h 00 min 27 s
